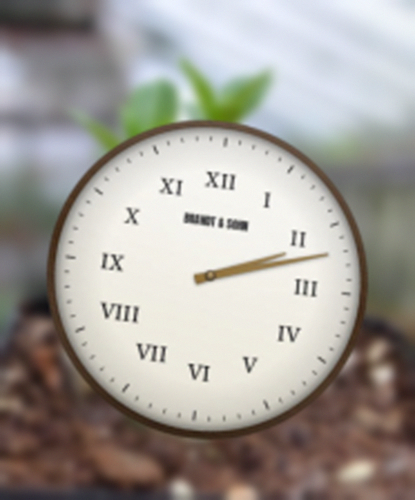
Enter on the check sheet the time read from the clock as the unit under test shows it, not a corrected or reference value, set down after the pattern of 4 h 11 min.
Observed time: 2 h 12 min
